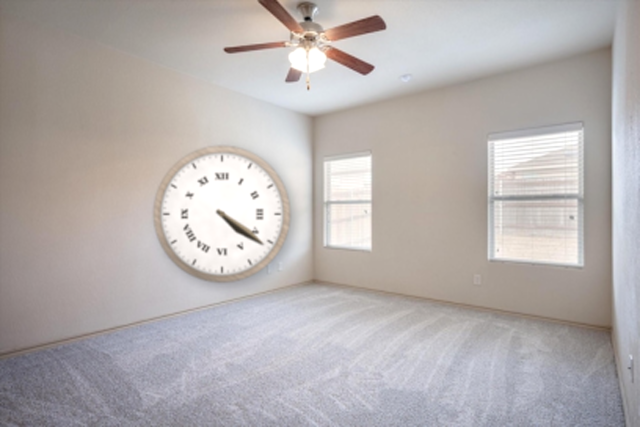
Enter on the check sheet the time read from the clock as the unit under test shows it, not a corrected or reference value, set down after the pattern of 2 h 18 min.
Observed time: 4 h 21 min
